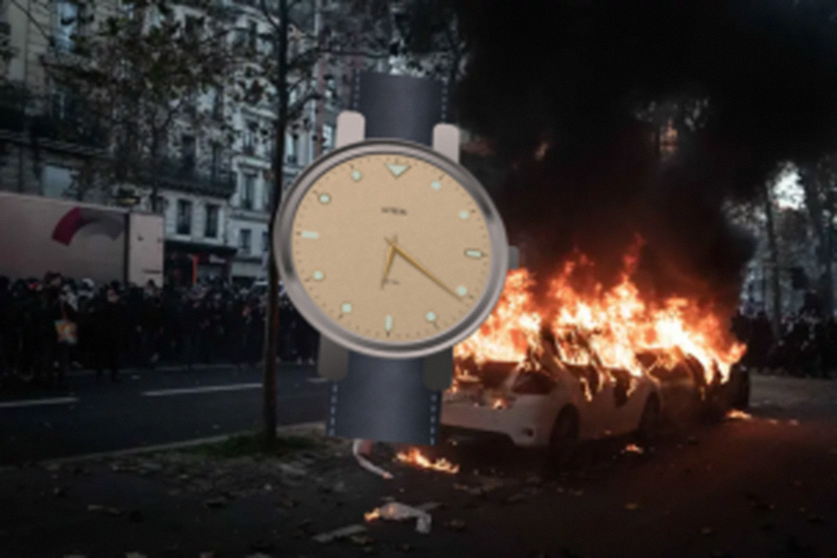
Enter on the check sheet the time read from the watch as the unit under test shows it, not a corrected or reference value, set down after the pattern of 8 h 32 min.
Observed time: 6 h 21 min
